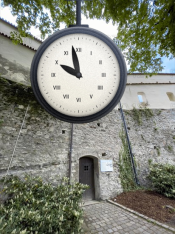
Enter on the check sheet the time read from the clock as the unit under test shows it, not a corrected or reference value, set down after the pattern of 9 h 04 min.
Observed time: 9 h 58 min
